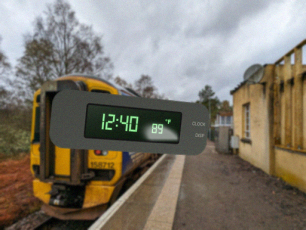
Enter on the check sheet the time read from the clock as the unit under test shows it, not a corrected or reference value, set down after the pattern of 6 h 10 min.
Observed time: 12 h 40 min
